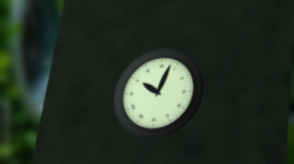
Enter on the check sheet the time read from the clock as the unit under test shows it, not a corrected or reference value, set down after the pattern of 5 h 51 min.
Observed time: 10 h 03 min
